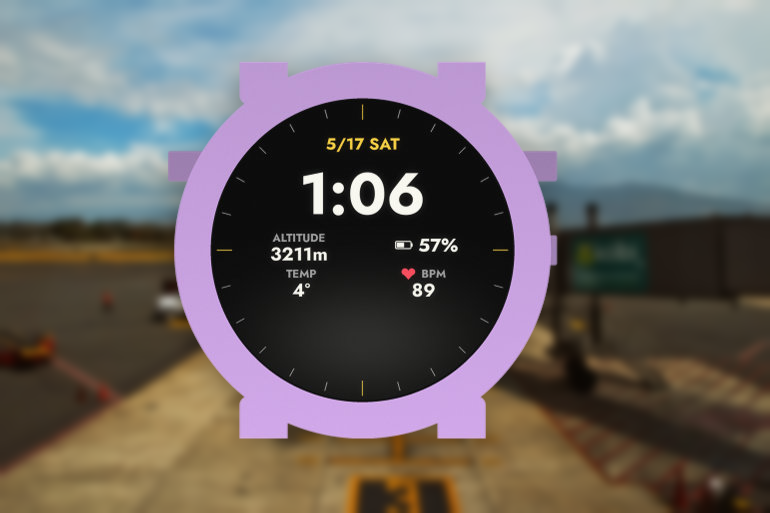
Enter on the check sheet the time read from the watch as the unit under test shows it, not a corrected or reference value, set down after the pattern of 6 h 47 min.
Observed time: 1 h 06 min
